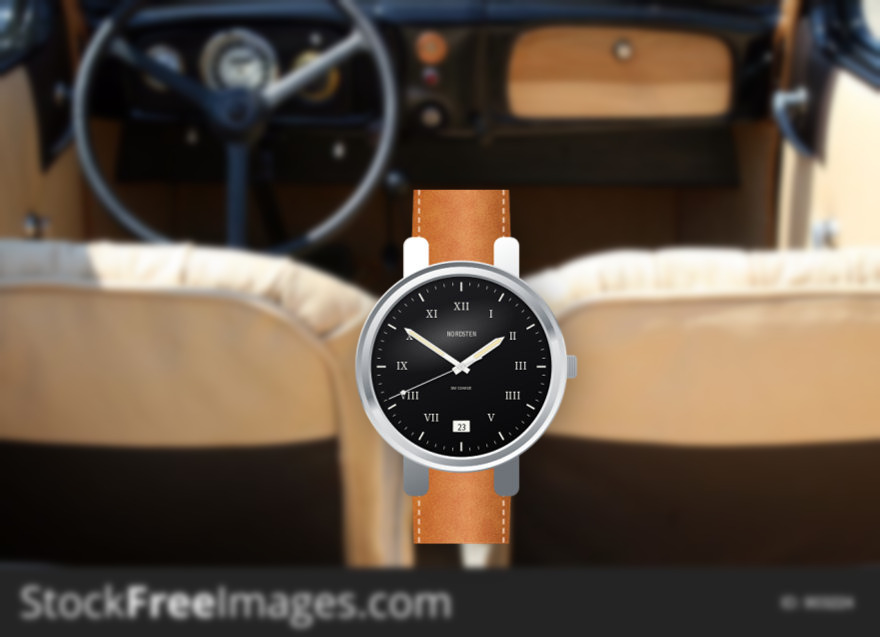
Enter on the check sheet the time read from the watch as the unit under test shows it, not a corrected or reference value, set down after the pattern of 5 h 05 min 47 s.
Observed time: 1 h 50 min 41 s
